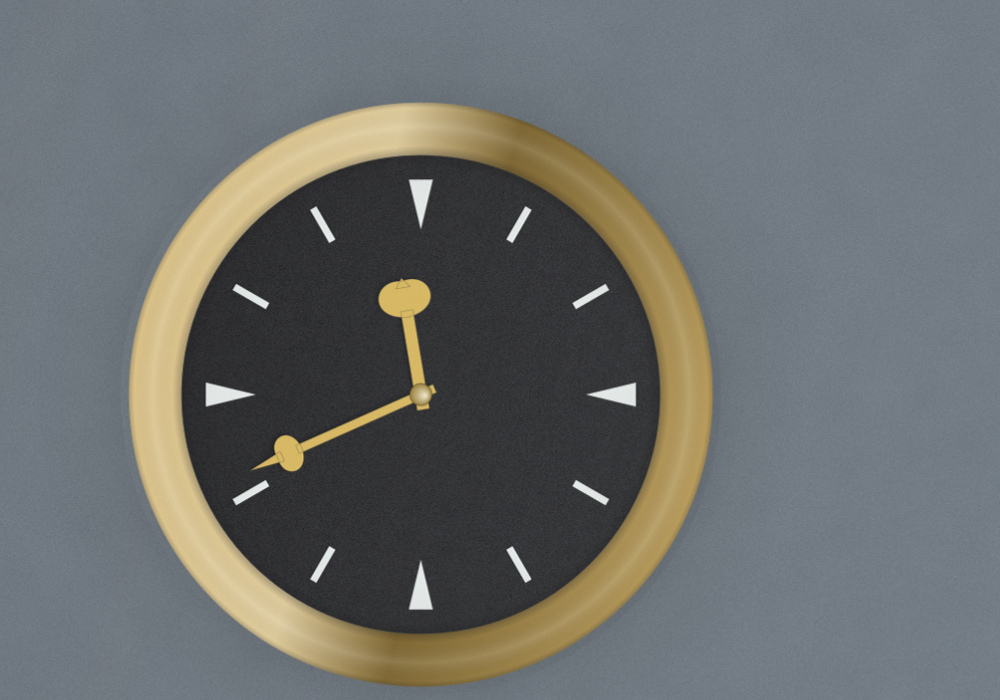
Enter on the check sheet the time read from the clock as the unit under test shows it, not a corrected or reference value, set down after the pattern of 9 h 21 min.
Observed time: 11 h 41 min
